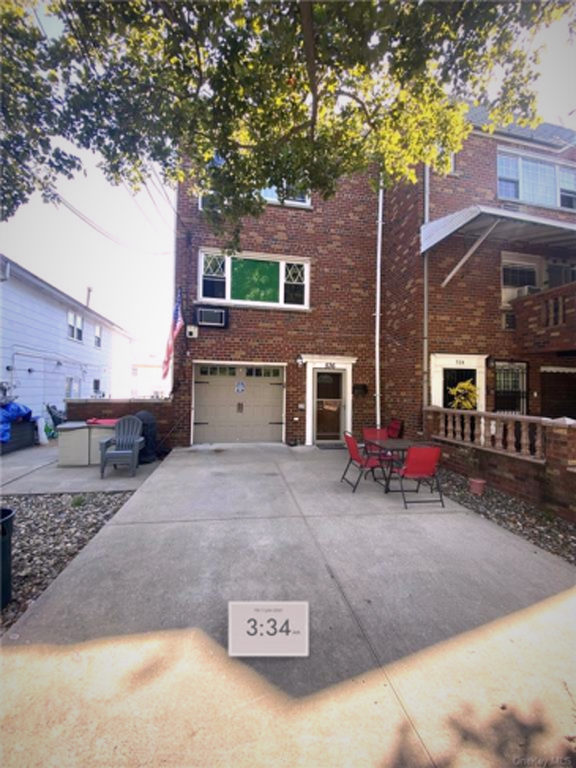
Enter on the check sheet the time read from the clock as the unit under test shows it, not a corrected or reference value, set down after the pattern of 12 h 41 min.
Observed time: 3 h 34 min
